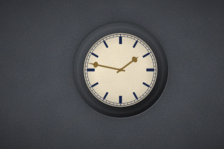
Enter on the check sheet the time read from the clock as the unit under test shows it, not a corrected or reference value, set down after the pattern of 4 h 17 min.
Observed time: 1 h 47 min
